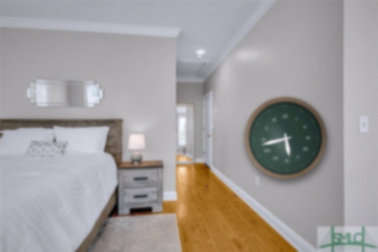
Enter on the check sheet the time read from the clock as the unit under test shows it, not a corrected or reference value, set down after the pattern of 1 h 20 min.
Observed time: 5 h 43 min
